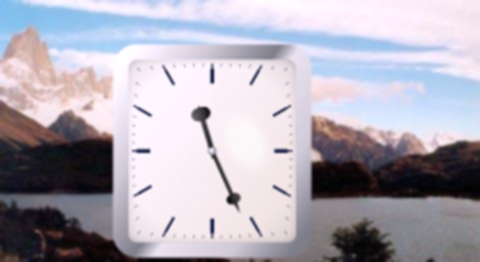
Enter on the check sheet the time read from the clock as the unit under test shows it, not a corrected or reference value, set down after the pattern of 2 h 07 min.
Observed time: 11 h 26 min
